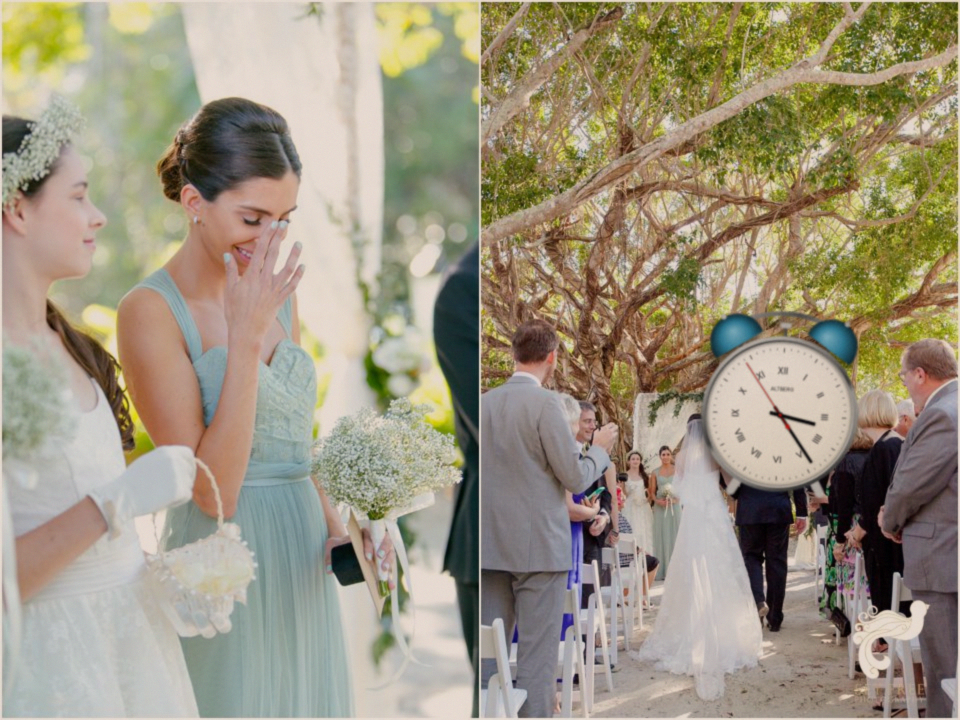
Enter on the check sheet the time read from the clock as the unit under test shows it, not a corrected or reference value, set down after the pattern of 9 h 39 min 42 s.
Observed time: 3 h 23 min 54 s
